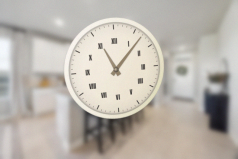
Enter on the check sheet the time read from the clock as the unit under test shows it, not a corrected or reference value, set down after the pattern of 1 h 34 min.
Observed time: 11 h 07 min
